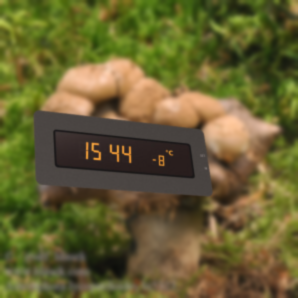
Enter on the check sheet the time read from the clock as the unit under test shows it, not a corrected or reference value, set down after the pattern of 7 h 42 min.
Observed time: 15 h 44 min
